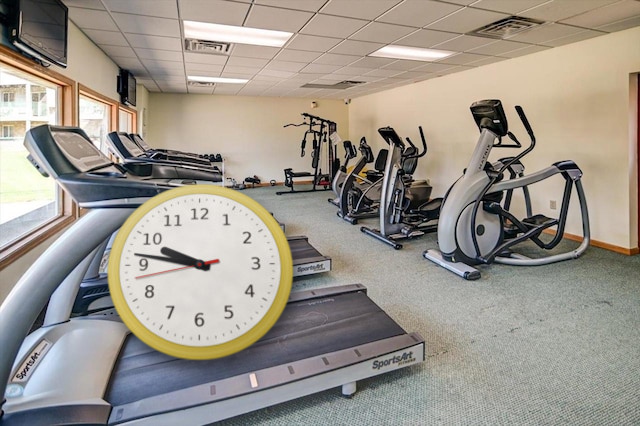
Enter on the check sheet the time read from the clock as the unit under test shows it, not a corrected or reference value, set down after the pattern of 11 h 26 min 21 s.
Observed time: 9 h 46 min 43 s
